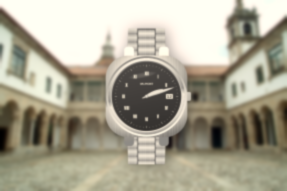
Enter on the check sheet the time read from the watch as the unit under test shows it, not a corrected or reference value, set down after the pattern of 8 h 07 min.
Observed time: 2 h 12 min
